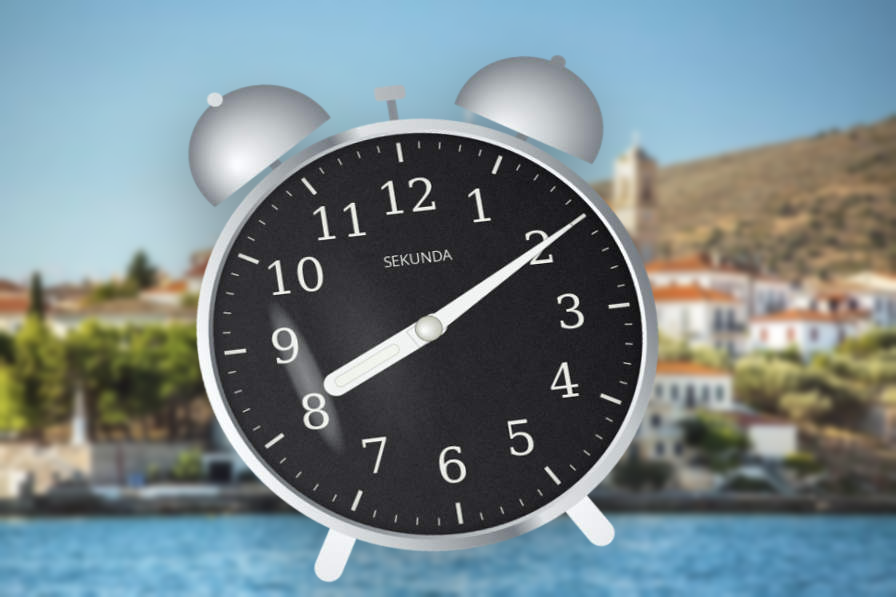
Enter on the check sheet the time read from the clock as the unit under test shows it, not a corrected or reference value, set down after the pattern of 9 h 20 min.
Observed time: 8 h 10 min
